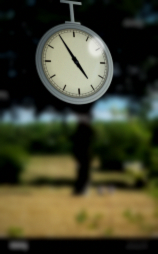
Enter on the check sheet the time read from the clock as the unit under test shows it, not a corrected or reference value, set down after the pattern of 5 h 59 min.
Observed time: 4 h 55 min
